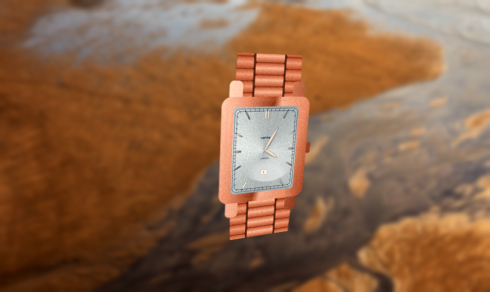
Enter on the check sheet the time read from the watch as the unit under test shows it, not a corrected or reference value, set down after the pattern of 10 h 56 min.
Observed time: 4 h 05 min
